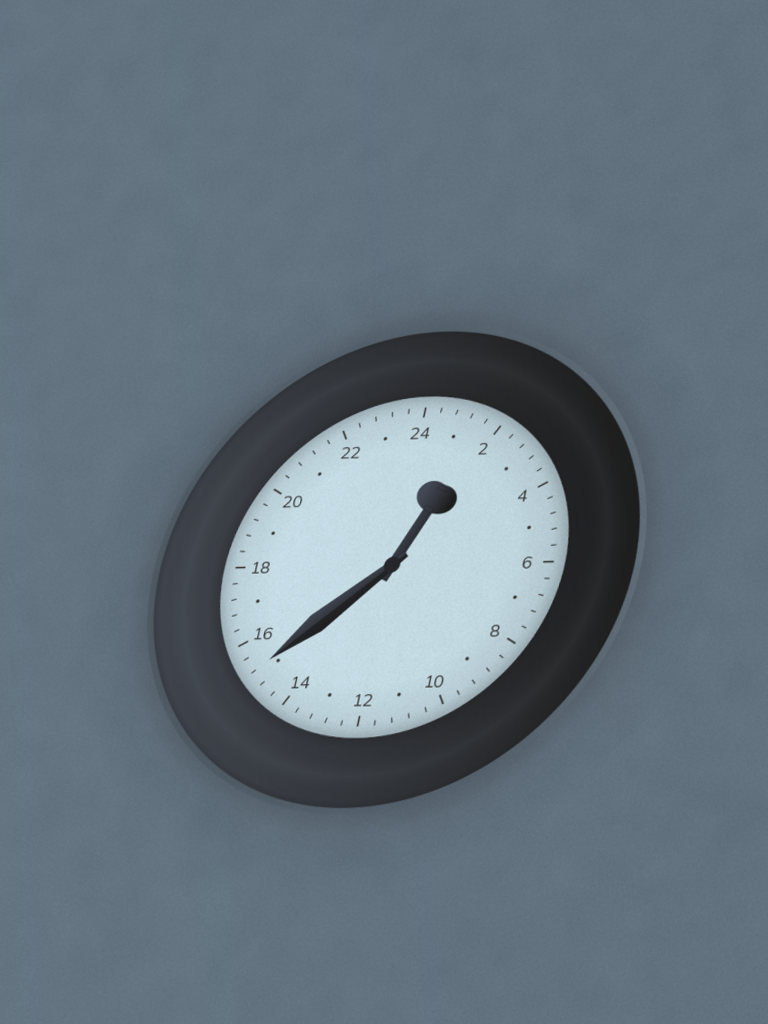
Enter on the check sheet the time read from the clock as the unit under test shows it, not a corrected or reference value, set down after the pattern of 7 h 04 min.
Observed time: 1 h 38 min
